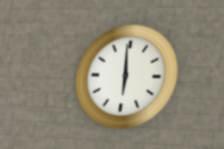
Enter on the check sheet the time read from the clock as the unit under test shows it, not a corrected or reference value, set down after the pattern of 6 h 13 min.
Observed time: 5 h 59 min
